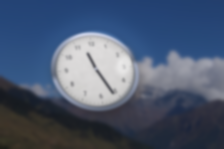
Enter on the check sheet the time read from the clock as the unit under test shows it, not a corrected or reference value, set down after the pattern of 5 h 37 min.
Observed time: 11 h 26 min
